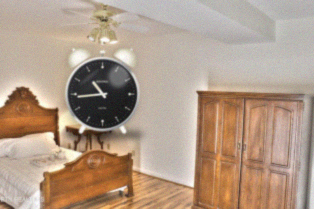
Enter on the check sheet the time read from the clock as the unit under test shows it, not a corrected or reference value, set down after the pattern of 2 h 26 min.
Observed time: 10 h 44 min
